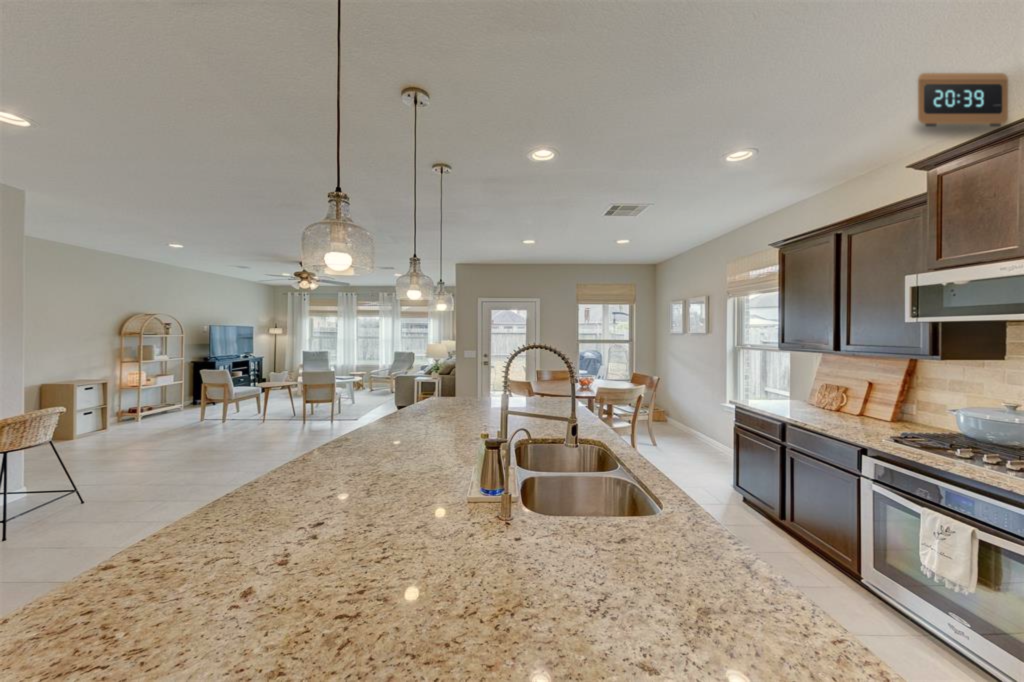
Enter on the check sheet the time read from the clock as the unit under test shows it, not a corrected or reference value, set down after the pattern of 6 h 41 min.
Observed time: 20 h 39 min
